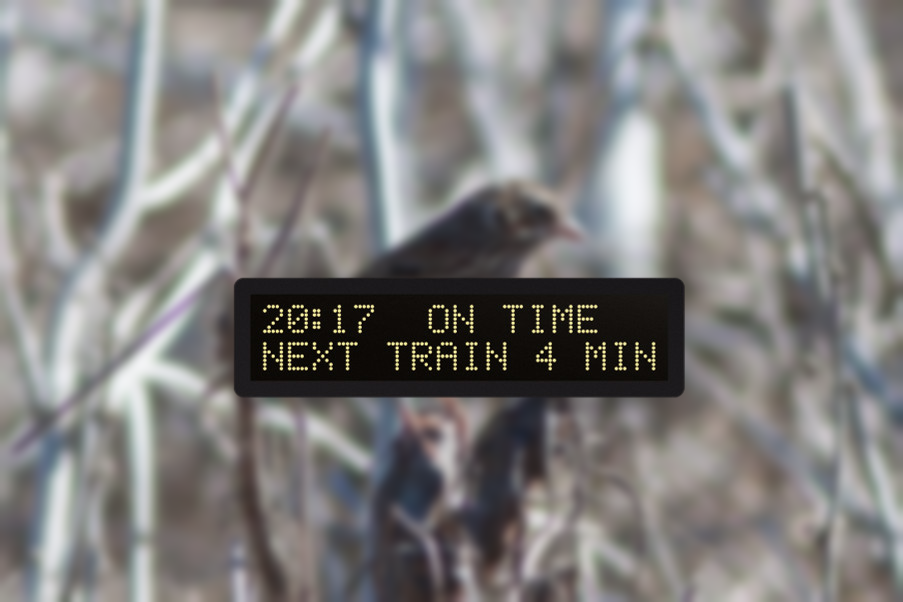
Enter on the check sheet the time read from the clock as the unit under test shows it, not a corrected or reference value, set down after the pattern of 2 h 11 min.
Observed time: 20 h 17 min
